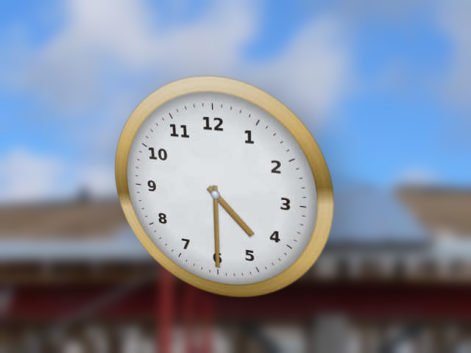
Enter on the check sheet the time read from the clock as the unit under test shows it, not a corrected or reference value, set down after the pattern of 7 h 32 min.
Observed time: 4 h 30 min
